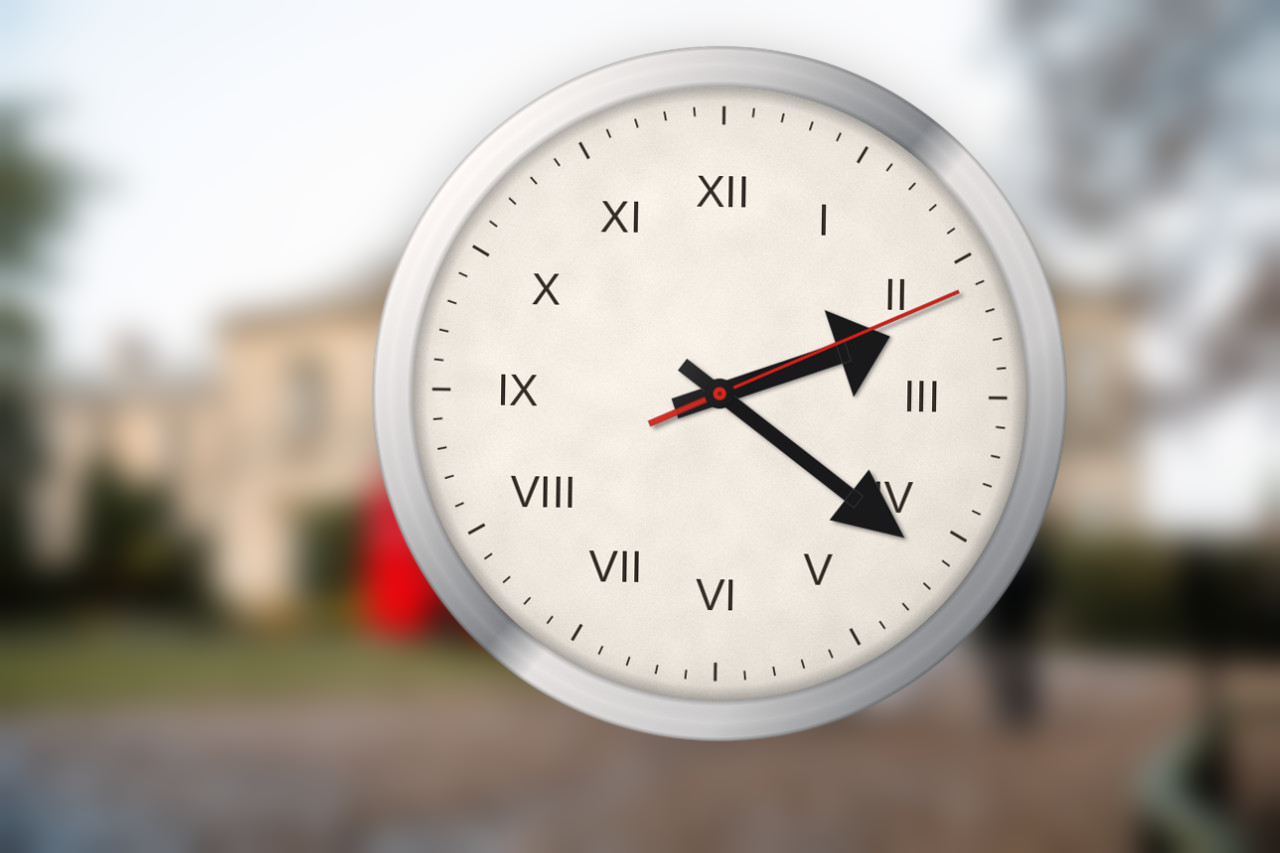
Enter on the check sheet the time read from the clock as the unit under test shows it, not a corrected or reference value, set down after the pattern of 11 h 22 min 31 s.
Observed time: 2 h 21 min 11 s
